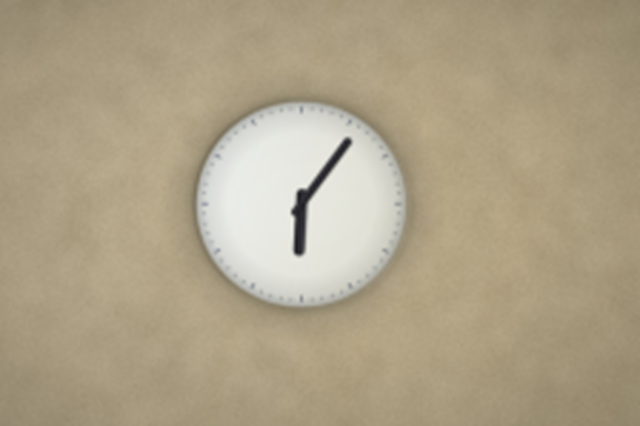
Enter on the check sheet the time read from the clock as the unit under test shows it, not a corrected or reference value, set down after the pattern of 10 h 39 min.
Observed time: 6 h 06 min
